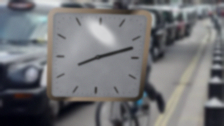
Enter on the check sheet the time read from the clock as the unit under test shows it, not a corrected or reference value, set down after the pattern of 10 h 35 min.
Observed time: 8 h 12 min
